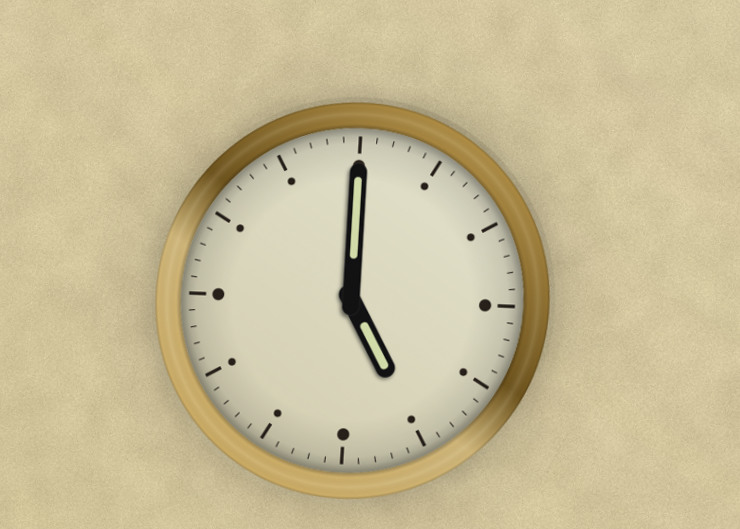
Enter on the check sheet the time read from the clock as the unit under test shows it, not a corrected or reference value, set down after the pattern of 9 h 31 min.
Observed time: 5 h 00 min
